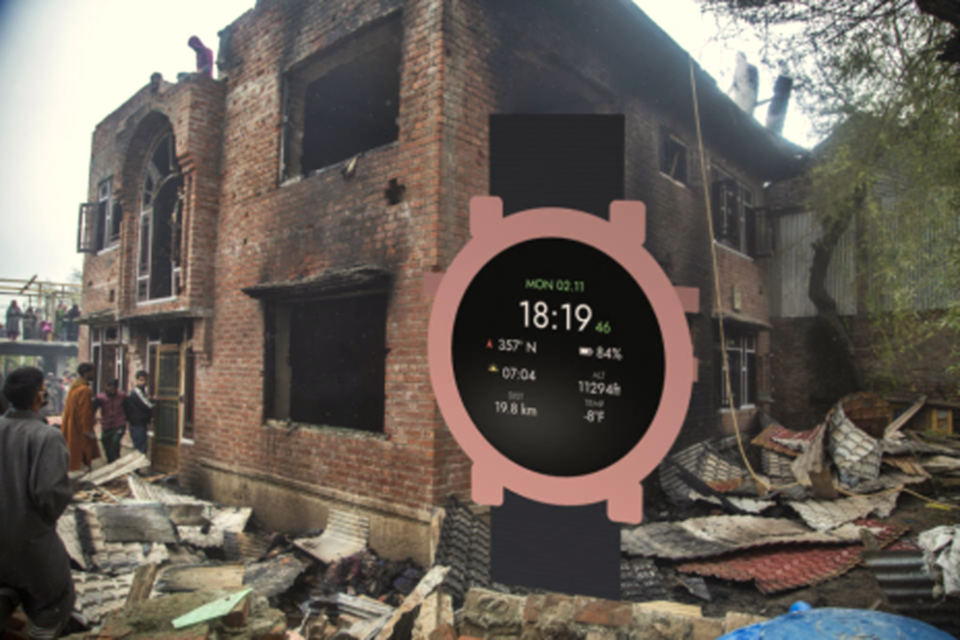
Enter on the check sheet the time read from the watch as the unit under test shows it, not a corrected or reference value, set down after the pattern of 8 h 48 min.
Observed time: 18 h 19 min
